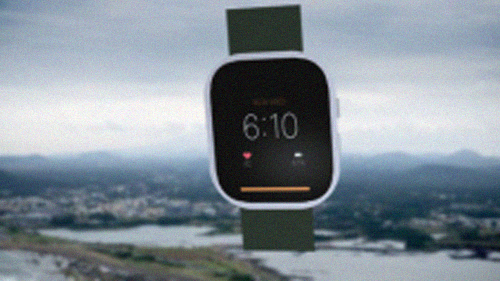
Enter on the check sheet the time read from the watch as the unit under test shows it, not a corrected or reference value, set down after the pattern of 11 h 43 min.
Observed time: 6 h 10 min
